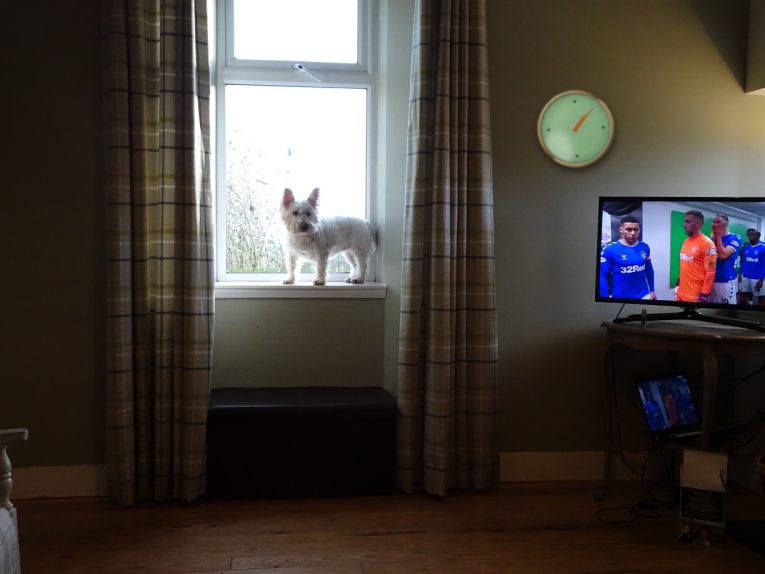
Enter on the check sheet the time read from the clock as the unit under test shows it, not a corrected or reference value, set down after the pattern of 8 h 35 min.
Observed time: 1 h 07 min
